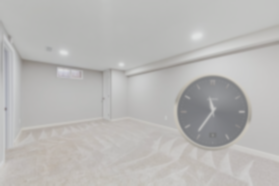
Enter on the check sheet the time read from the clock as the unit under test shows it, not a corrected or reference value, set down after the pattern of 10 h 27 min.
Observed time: 11 h 36 min
